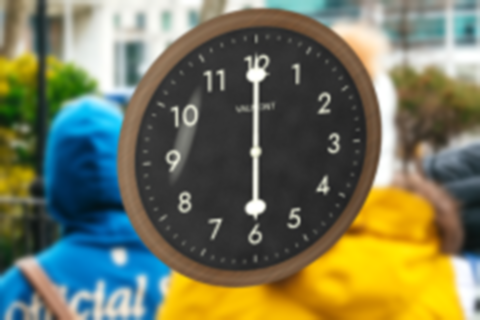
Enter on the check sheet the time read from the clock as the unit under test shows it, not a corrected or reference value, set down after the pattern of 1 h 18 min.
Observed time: 6 h 00 min
